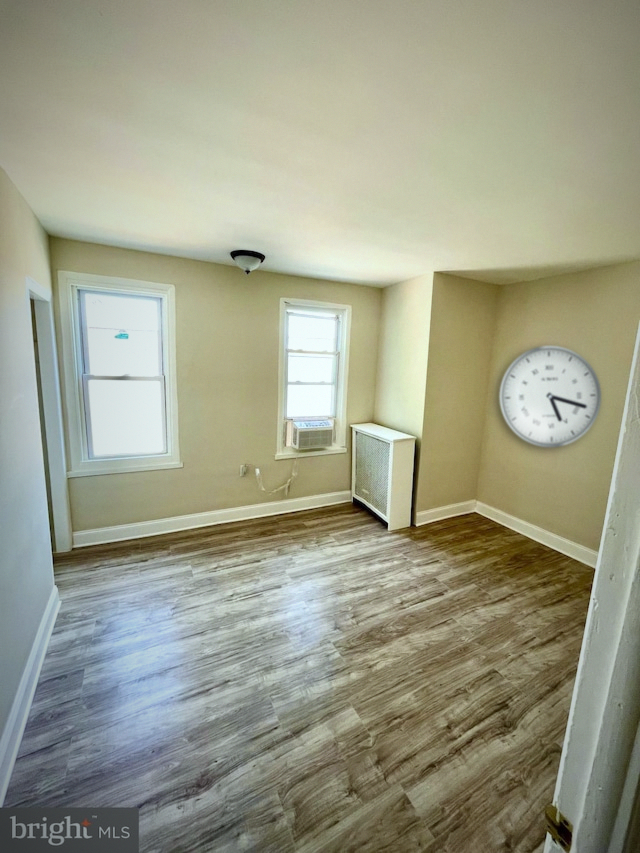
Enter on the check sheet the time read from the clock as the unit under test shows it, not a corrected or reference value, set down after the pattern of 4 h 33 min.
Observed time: 5 h 18 min
